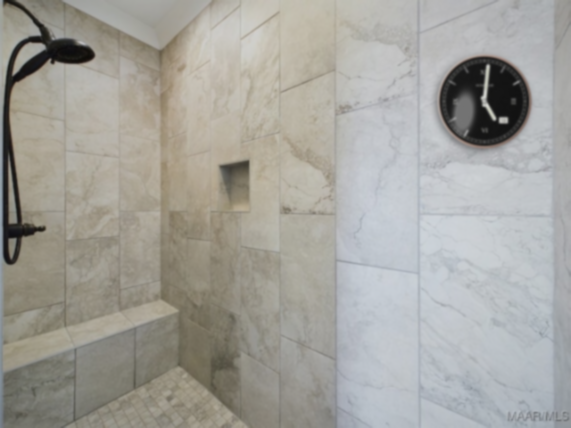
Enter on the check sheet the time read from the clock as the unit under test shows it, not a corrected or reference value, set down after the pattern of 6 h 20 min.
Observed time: 5 h 01 min
